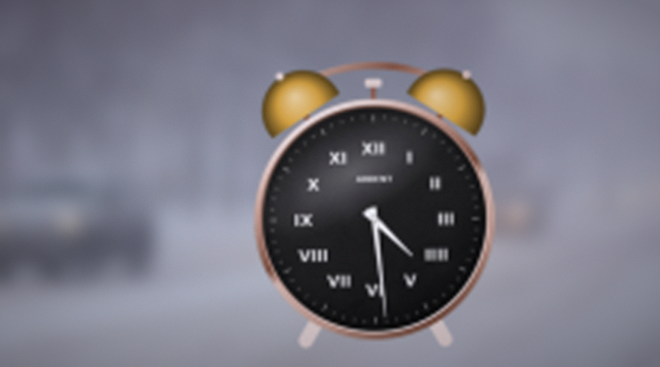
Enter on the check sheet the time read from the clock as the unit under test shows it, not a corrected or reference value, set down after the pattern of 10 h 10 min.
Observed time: 4 h 29 min
